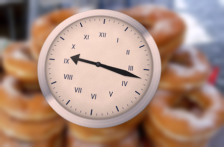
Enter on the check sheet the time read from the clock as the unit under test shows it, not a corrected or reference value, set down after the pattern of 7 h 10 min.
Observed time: 9 h 17 min
